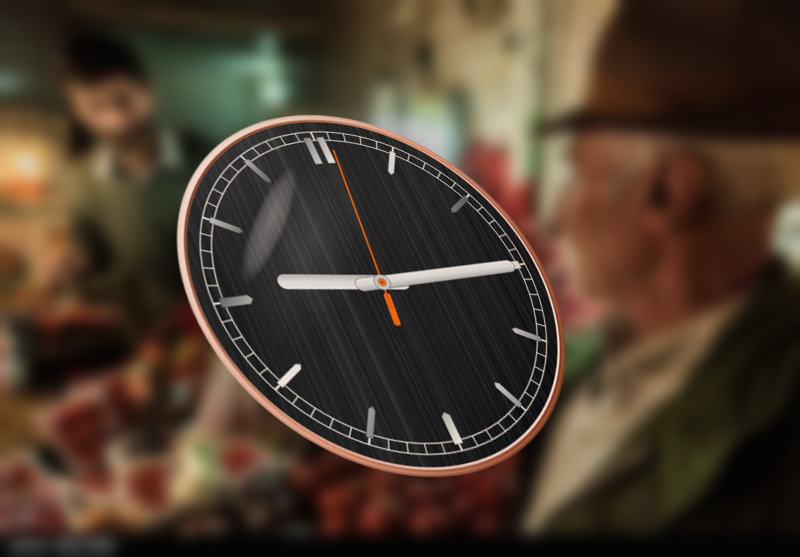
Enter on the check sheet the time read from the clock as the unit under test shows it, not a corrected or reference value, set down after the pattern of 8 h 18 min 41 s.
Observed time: 9 h 15 min 01 s
